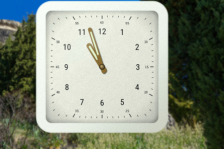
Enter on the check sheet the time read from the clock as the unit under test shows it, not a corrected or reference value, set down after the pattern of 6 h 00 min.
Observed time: 10 h 57 min
